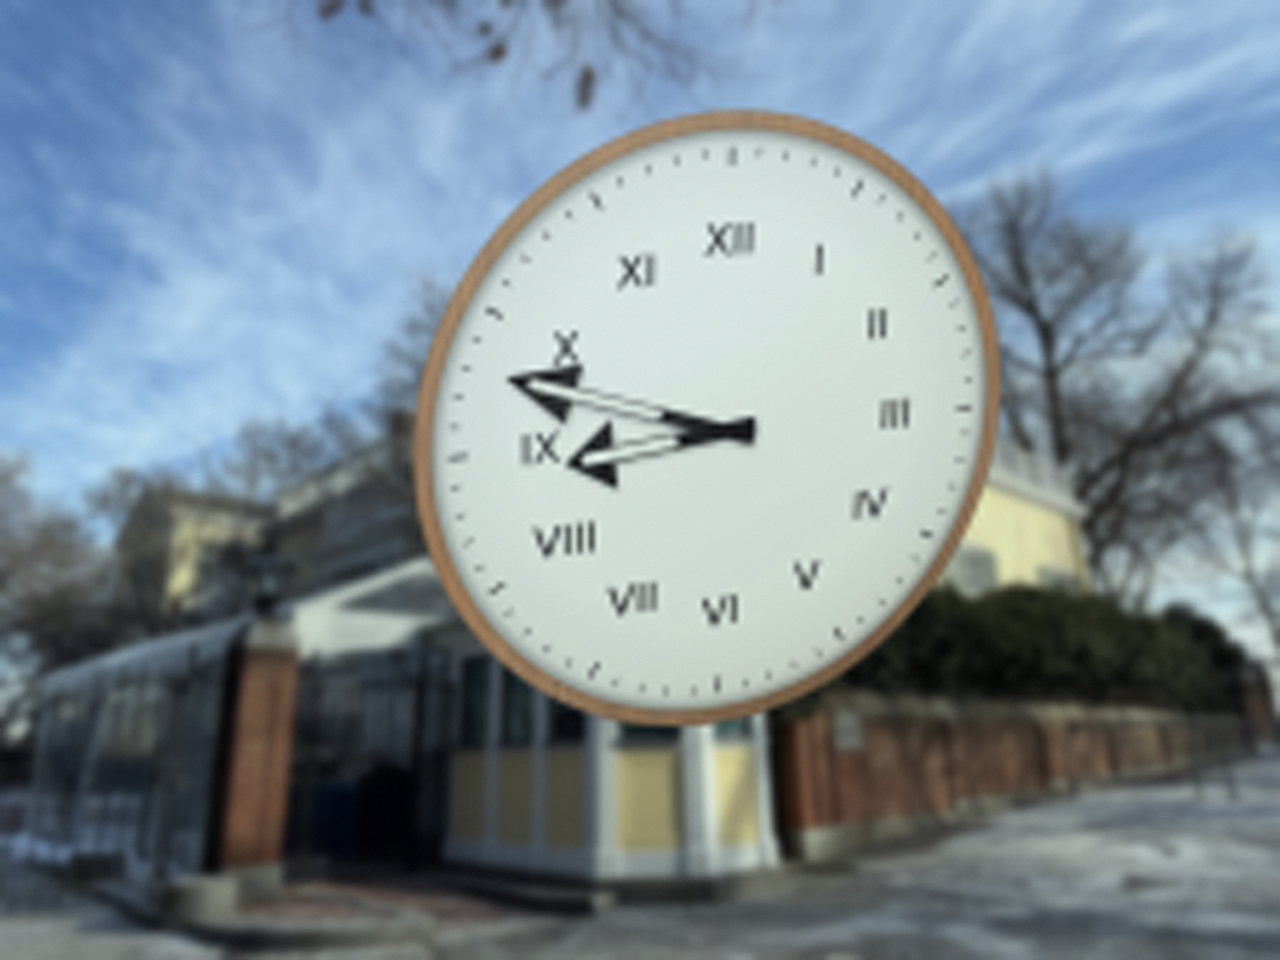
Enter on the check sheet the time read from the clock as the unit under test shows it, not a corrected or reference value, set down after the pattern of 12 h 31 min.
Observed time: 8 h 48 min
